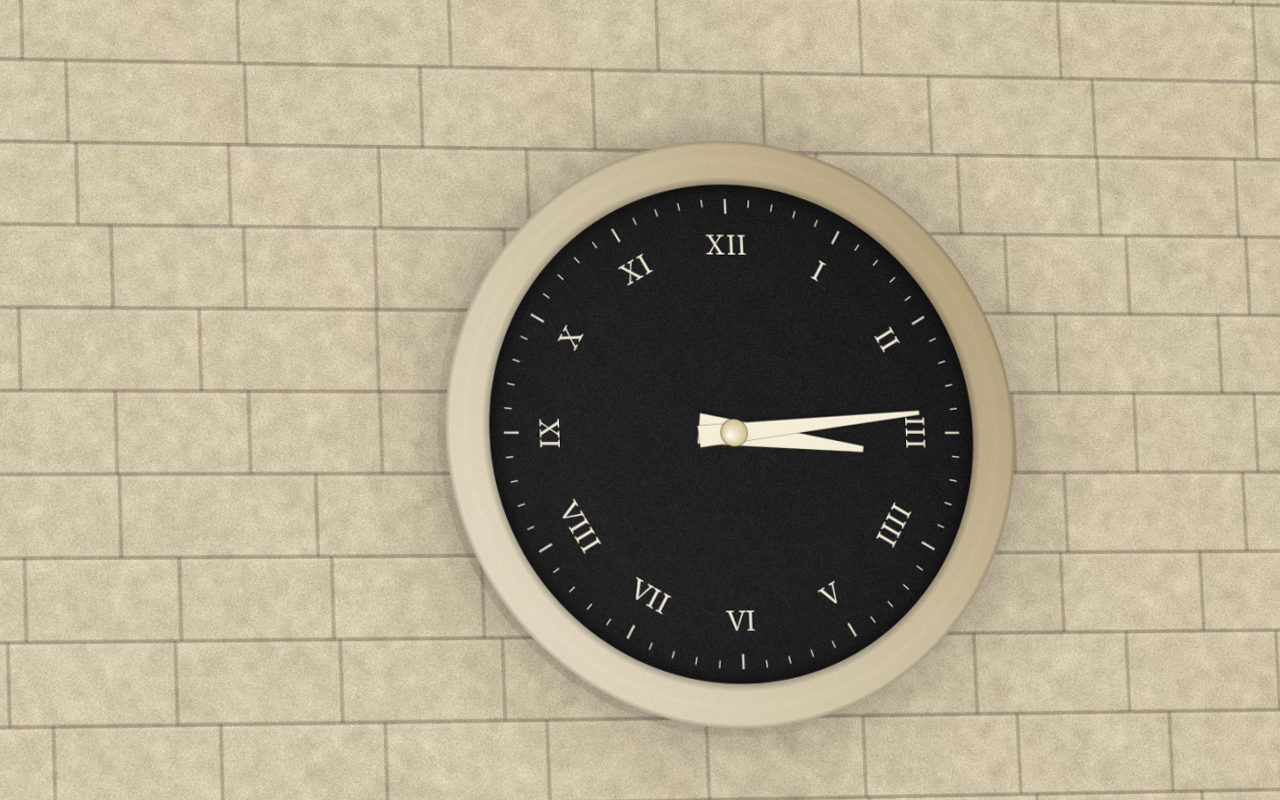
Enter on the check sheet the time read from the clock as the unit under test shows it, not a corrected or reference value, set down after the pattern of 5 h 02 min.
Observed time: 3 h 14 min
